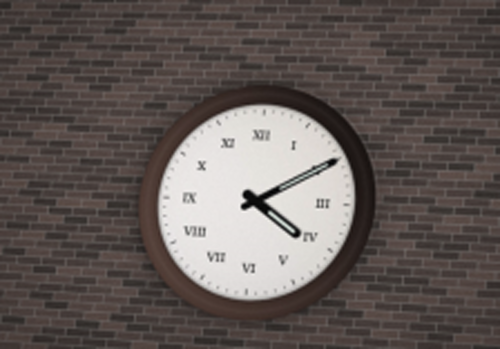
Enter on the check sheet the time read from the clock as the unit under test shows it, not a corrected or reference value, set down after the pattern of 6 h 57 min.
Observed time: 4 h 10 min
